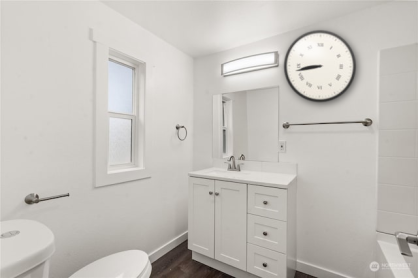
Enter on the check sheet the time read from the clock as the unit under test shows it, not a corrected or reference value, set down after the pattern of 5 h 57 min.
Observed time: 8 h 43 min
